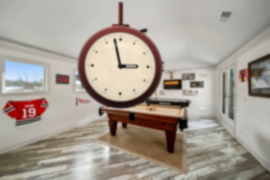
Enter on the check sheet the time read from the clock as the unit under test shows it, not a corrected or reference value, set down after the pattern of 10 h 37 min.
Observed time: 2 h 58 min
